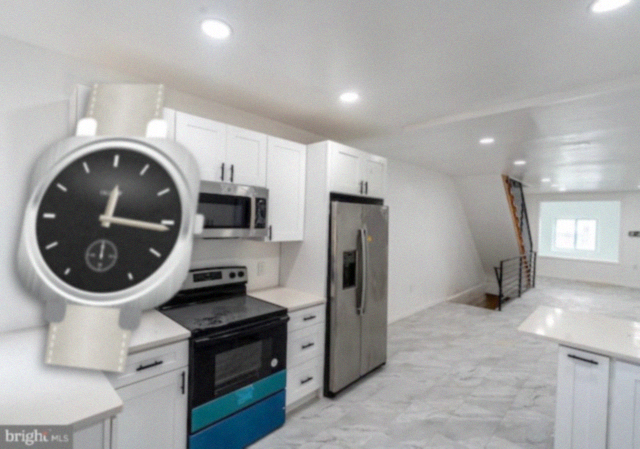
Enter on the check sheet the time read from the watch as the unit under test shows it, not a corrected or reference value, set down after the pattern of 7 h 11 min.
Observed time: 12 h 16 min
